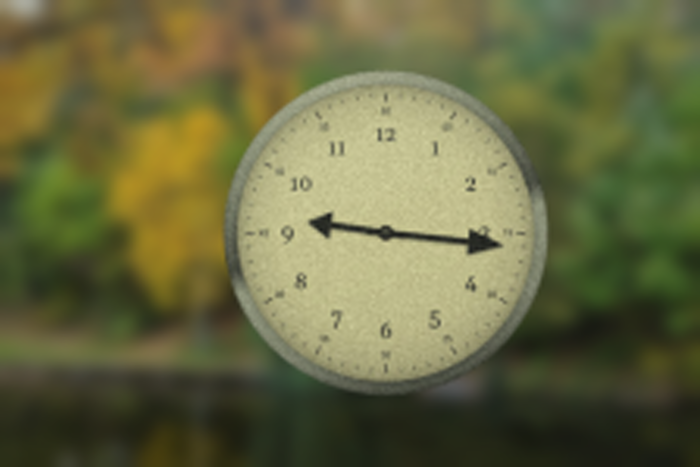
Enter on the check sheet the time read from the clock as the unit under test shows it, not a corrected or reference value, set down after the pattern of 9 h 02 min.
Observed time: 9 h 16 min
